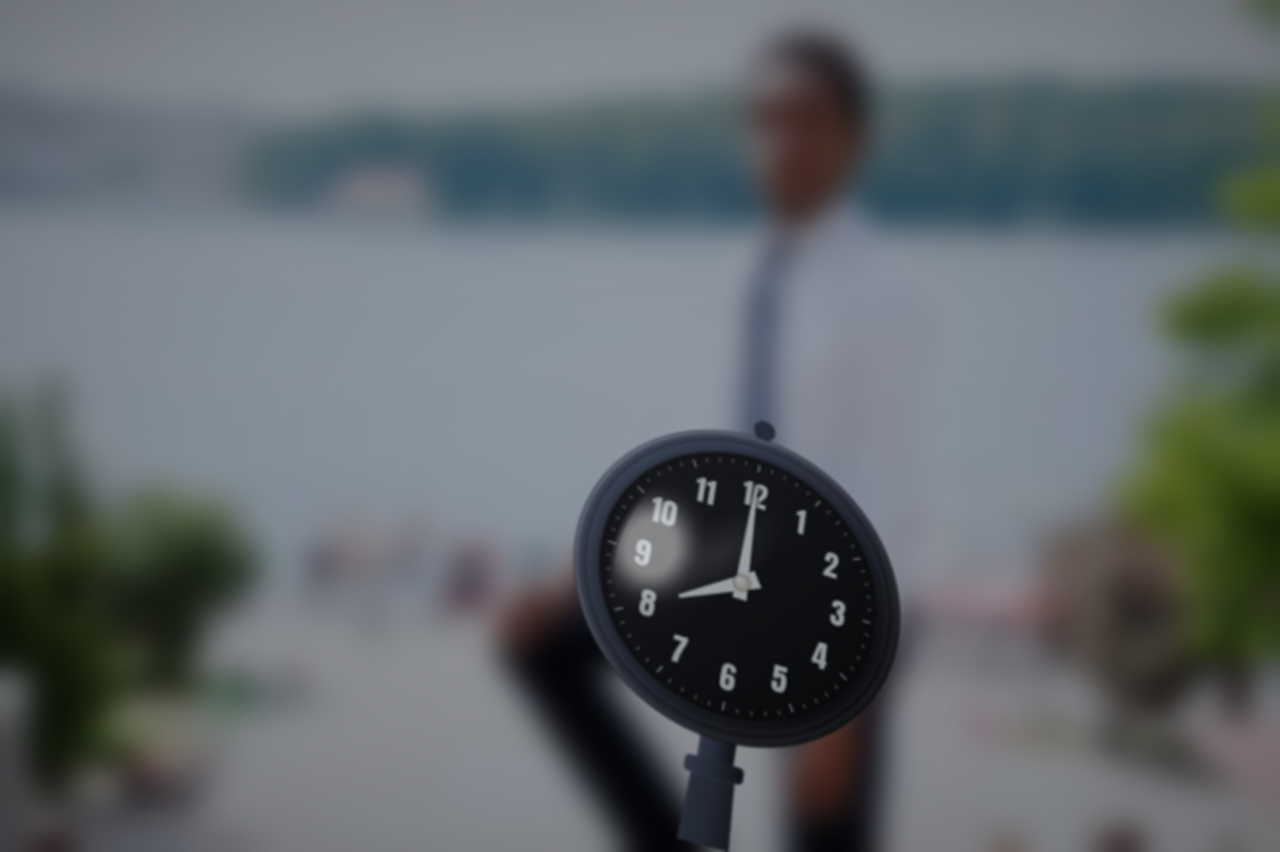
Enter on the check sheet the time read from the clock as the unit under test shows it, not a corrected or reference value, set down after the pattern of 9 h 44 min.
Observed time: 8 h 00 min
